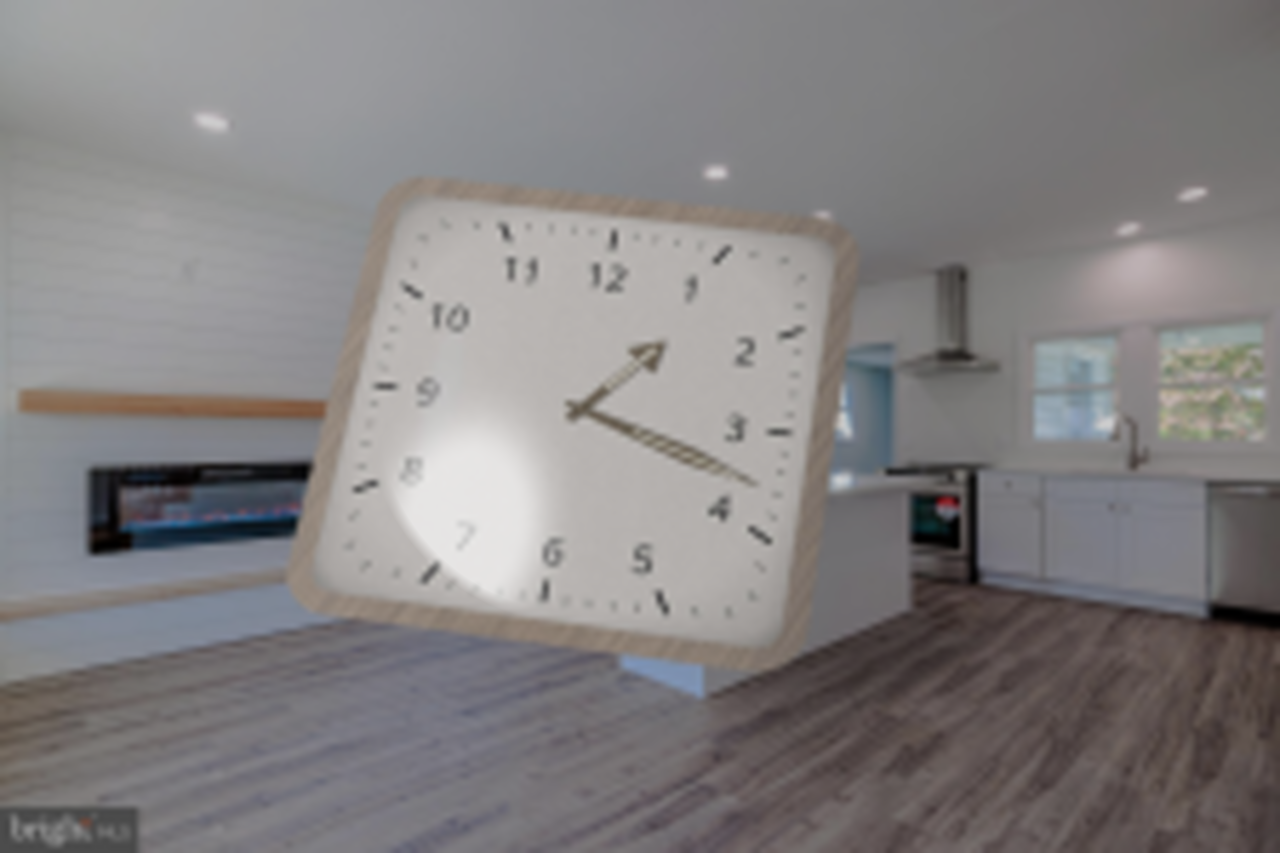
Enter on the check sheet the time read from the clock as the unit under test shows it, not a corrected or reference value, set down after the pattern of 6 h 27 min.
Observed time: 1 h 18 min
